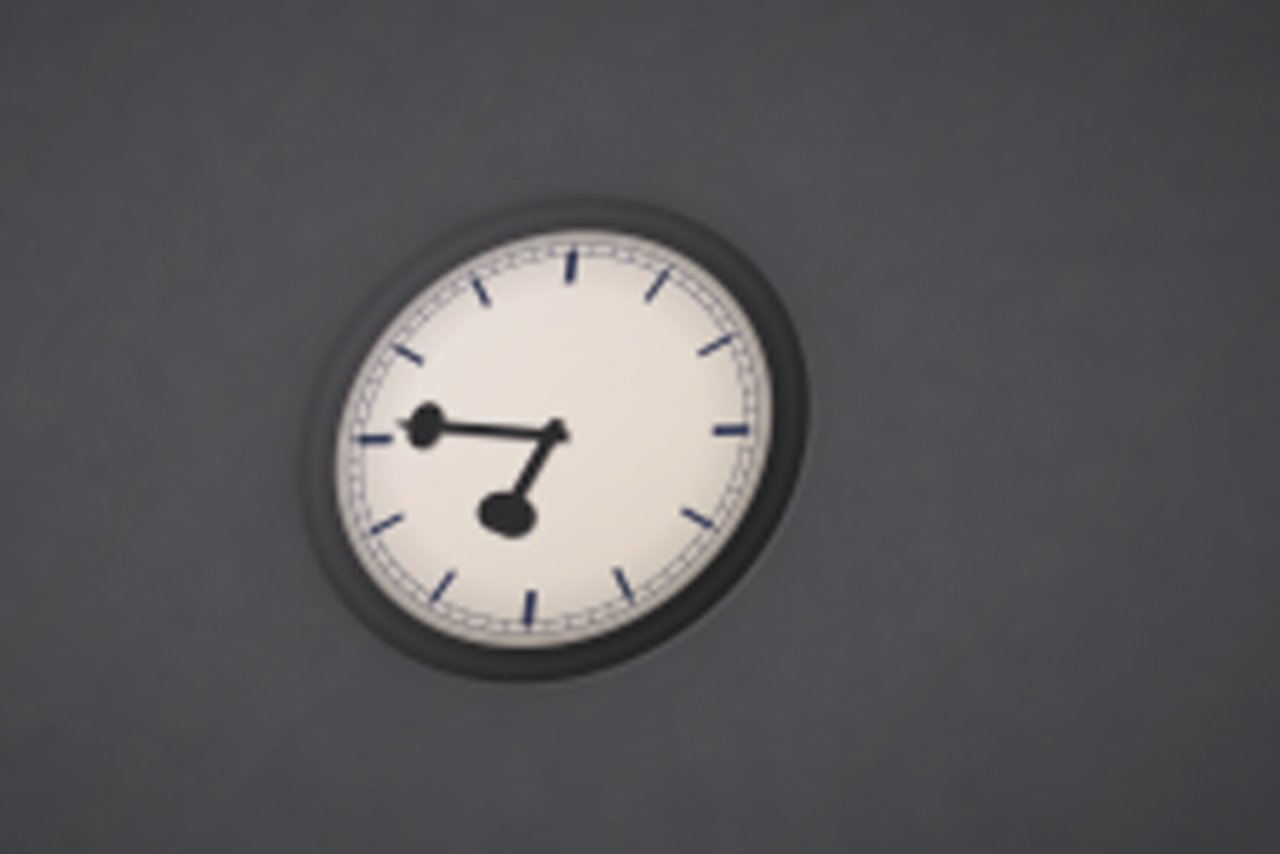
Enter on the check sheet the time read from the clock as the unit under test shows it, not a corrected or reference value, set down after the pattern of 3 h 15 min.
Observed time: 6 h 46 min
